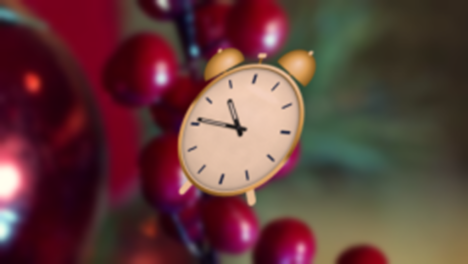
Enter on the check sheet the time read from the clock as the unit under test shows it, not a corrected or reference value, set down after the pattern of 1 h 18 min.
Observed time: 10 h 46 min
